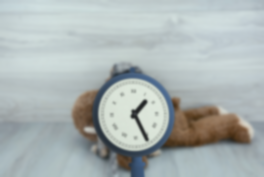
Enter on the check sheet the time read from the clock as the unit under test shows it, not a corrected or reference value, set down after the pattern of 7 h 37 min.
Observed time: 1 h 26 min
